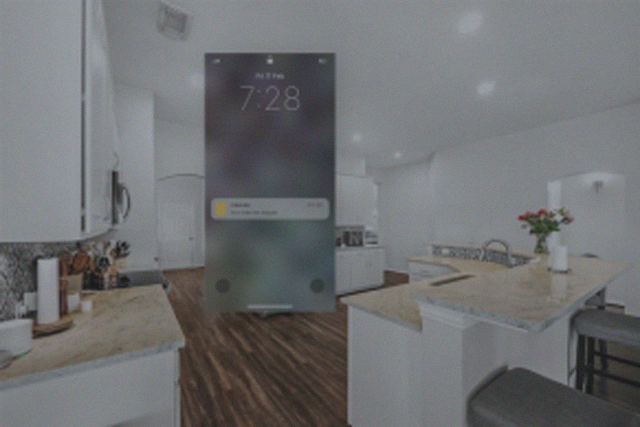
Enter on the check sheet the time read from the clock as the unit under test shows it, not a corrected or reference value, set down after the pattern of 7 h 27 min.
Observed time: 7 h 28 min
